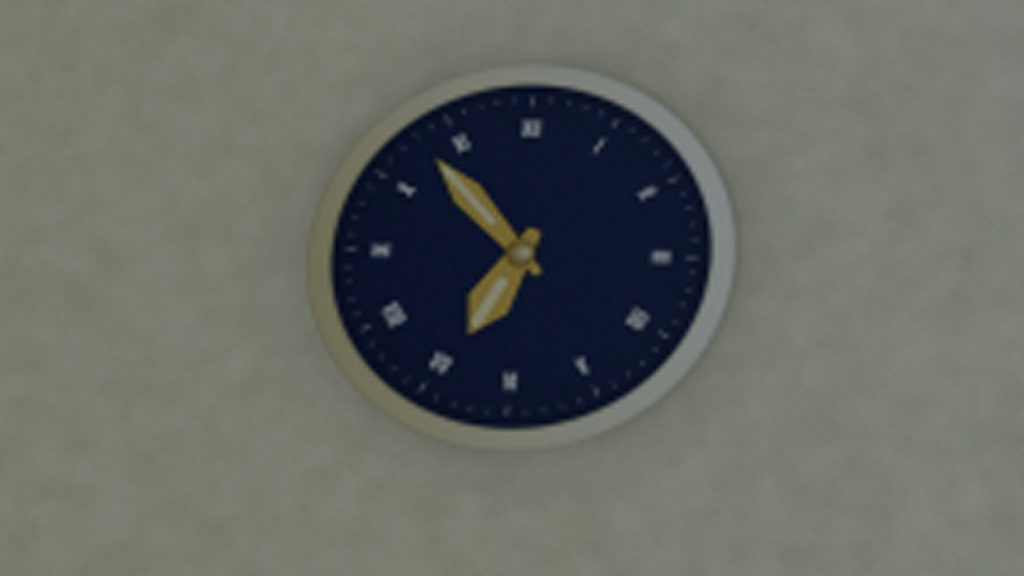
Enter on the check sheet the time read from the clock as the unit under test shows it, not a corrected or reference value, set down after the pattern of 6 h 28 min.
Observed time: 6 h 53 min
